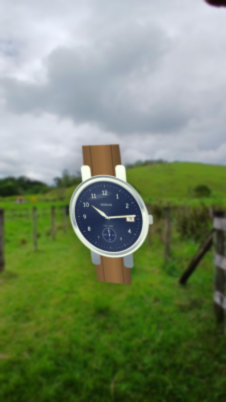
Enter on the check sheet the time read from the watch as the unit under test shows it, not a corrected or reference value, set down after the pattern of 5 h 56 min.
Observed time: 10 h 14 min
